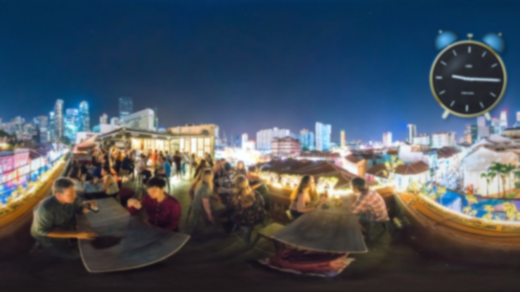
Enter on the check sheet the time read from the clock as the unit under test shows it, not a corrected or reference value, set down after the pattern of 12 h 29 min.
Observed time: 9 h 15 min
